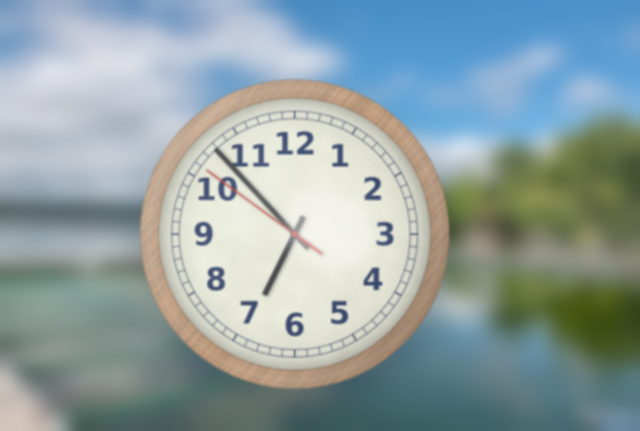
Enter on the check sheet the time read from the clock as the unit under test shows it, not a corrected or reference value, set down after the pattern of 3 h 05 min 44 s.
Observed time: 6 h 52 min 51 s
